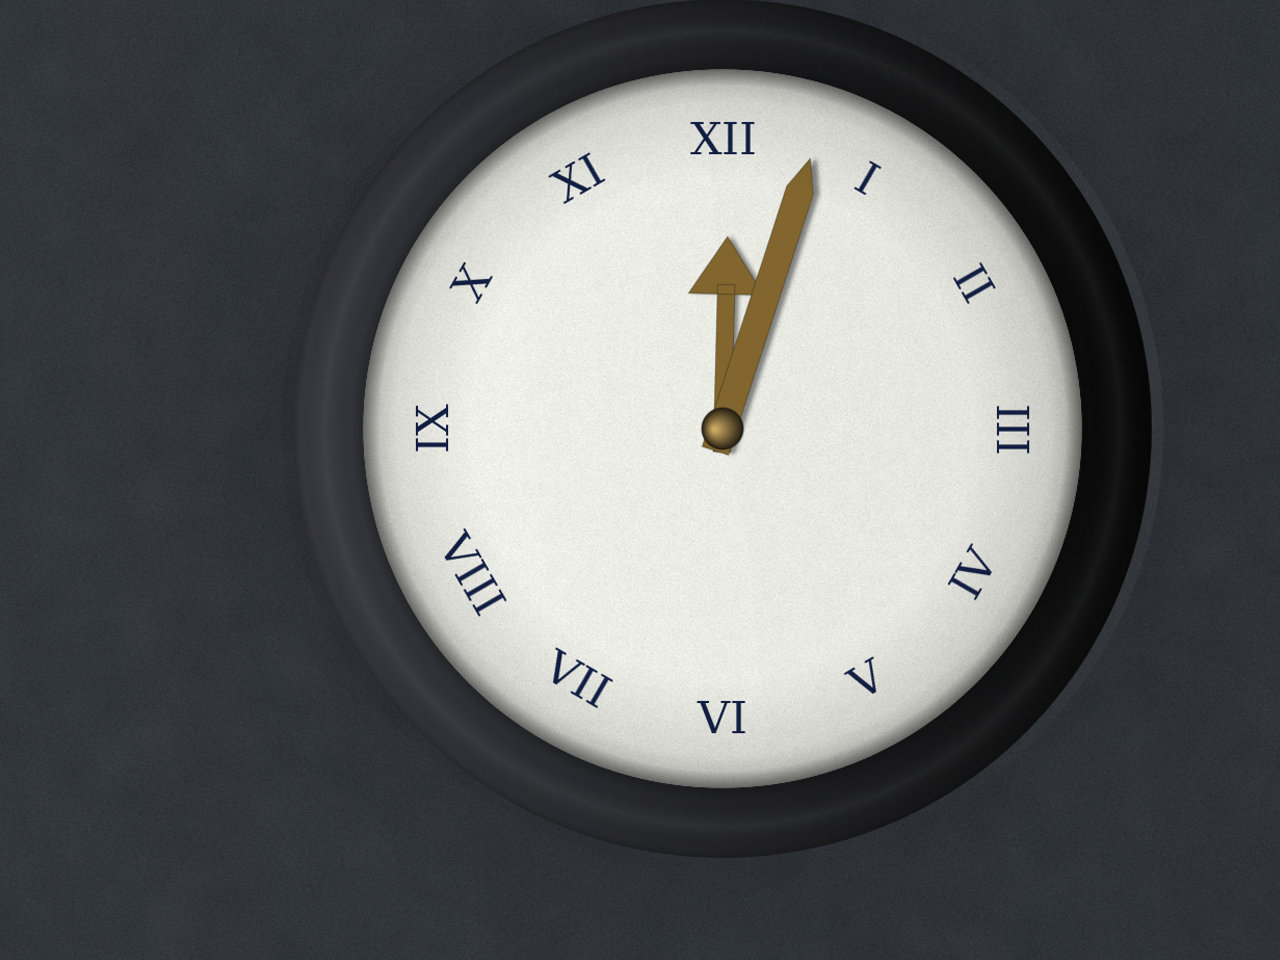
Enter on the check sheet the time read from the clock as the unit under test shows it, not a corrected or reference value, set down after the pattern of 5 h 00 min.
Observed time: 12 h 03 min
